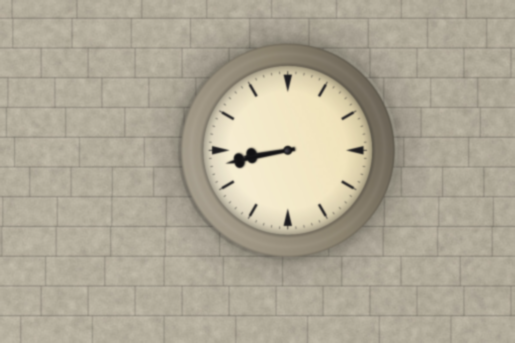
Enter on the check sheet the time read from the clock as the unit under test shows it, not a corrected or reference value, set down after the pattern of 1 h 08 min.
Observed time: 8 h 43 min
